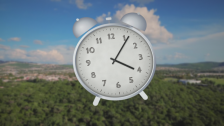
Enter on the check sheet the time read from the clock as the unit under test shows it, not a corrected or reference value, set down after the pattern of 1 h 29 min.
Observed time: 4 h 06 min
